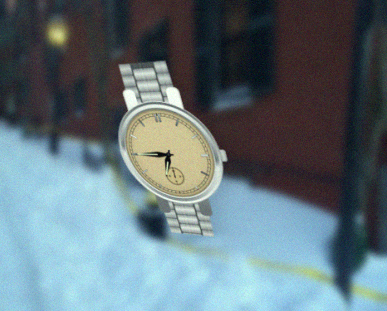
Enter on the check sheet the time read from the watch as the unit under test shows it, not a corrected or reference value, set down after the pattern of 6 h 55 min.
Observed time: 6 h 45 min
